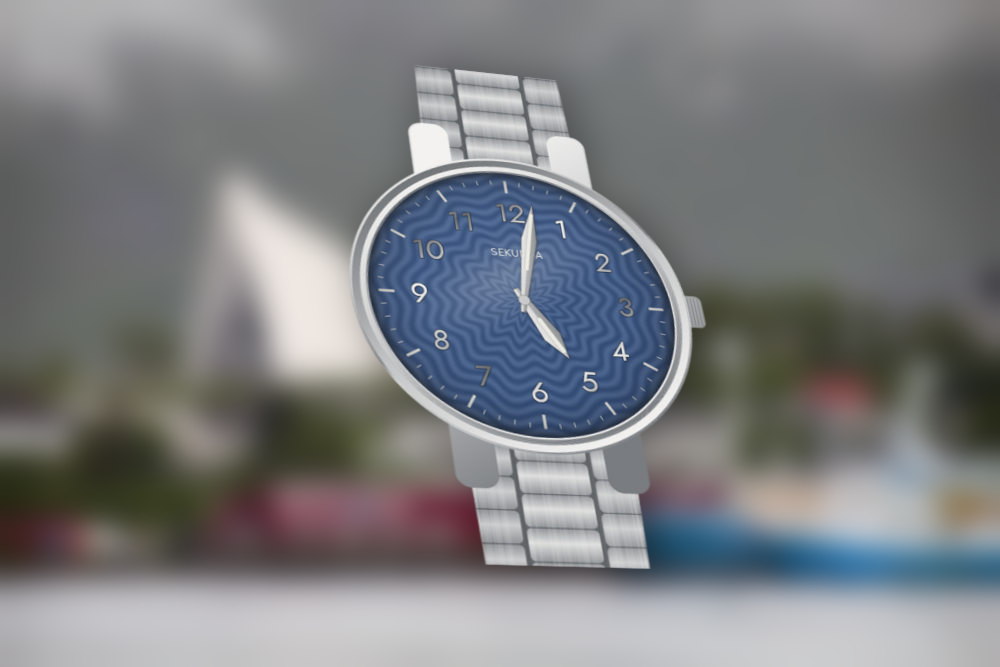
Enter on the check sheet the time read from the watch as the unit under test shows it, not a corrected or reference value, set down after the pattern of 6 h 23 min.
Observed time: 5 h 02 min
